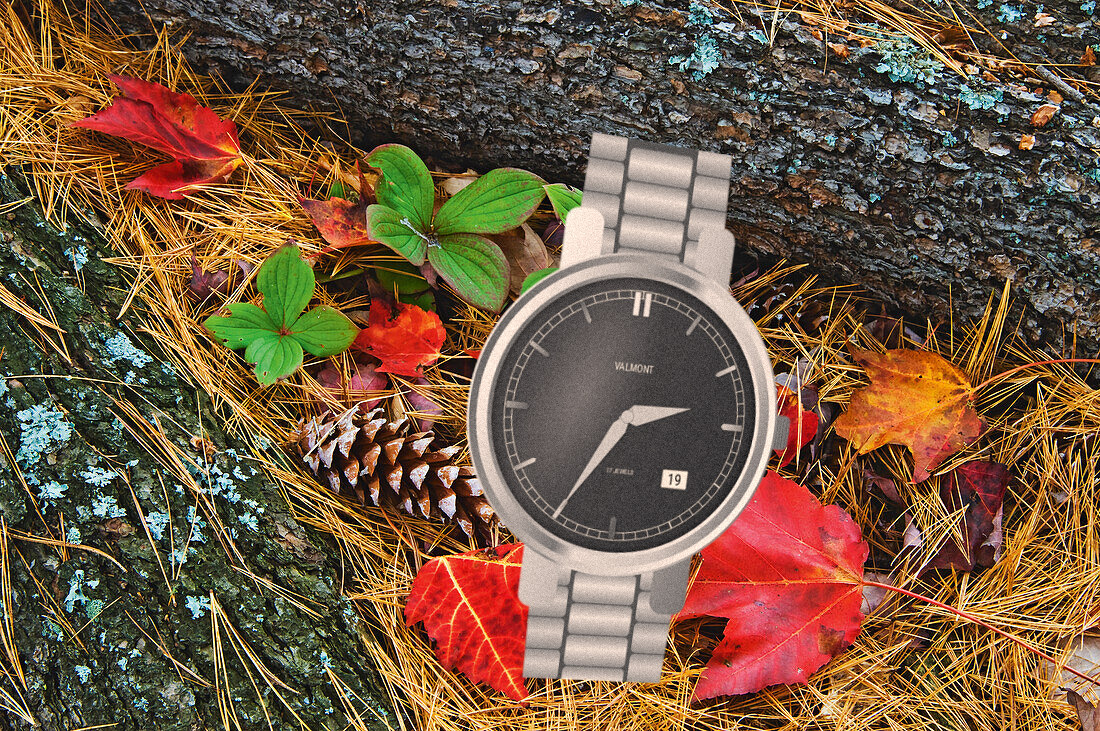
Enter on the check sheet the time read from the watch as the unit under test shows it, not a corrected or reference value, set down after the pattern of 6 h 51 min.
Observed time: 2 h 35 min
